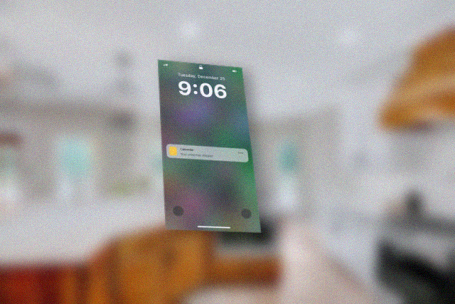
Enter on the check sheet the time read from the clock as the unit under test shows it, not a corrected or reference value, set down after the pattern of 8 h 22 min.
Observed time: 9 h 06 min
